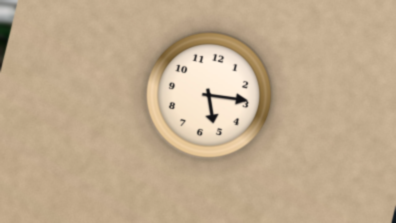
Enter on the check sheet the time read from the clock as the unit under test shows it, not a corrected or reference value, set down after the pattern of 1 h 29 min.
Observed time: 5 h 14 min
